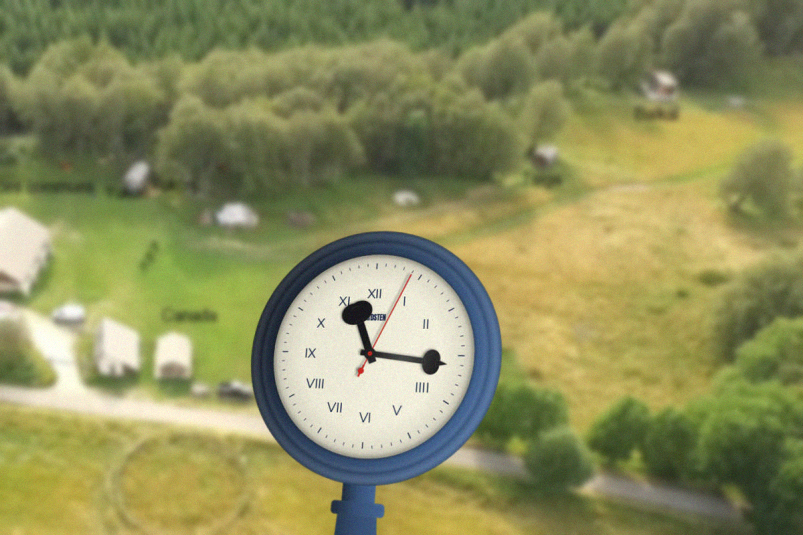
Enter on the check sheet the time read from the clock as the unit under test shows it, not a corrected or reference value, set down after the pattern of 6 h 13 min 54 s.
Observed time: 11 h 16 min 04 s
